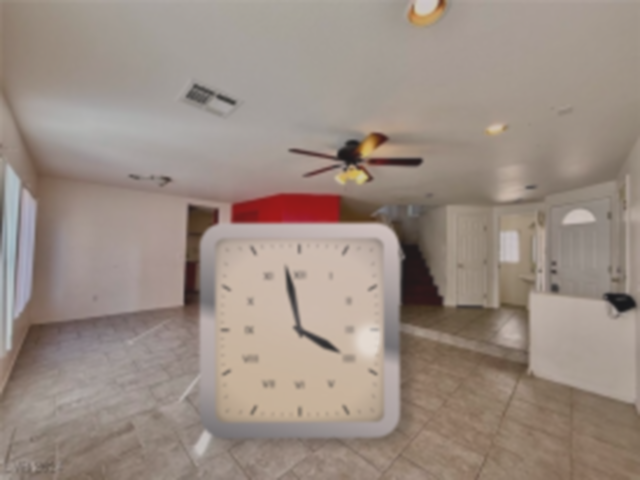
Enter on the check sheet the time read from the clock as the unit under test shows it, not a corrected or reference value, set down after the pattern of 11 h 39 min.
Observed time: 3 h 58 min
